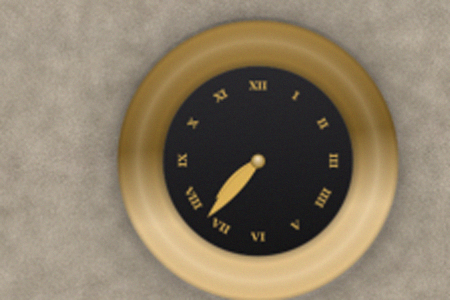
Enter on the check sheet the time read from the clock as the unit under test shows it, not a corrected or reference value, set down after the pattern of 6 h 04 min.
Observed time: 7 h 37 min
